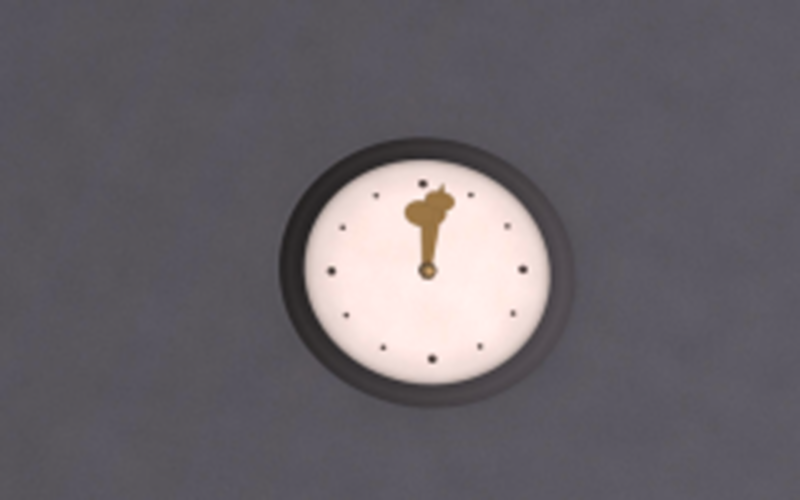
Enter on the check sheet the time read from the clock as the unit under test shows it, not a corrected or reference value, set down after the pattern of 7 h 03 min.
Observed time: 12 h 02 min
